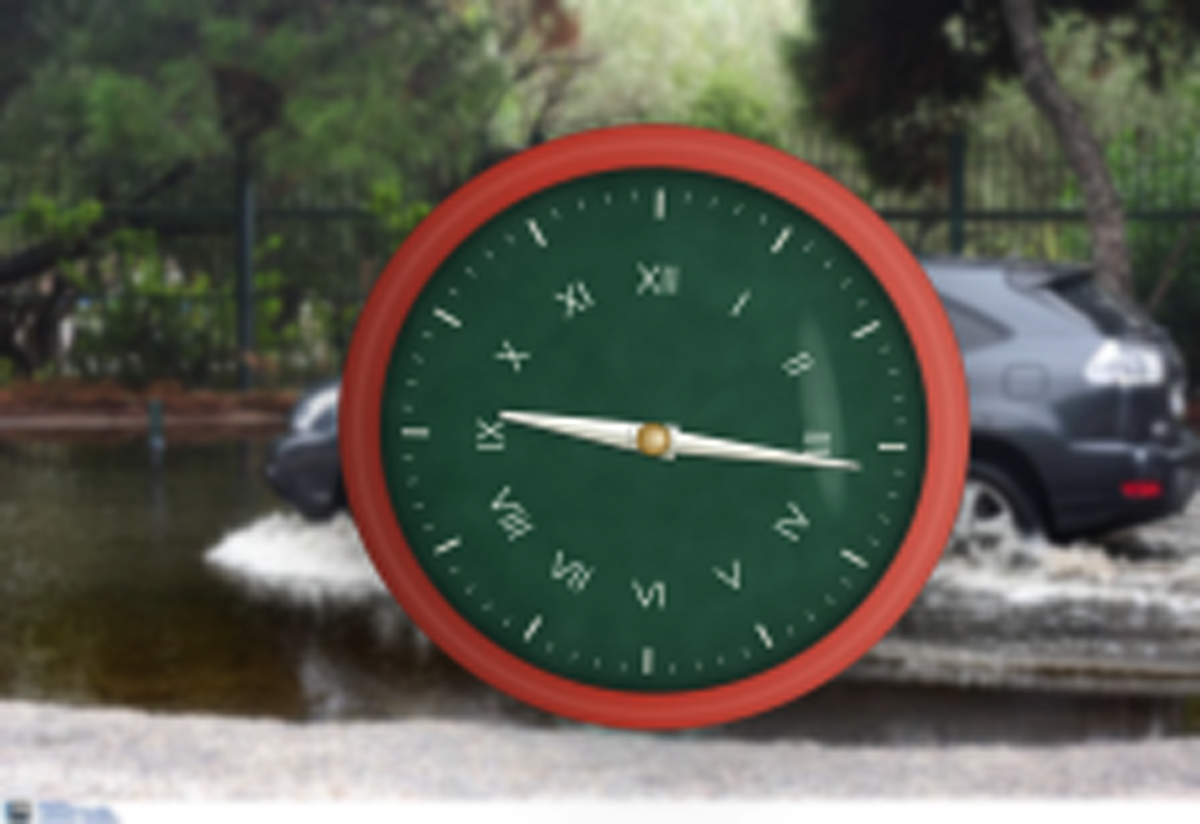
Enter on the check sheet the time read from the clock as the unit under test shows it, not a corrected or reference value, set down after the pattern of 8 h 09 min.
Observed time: 9 h 16 min
